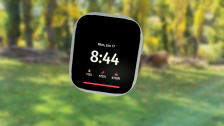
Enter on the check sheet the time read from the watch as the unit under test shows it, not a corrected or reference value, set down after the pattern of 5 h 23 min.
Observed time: 8 h 44 min
